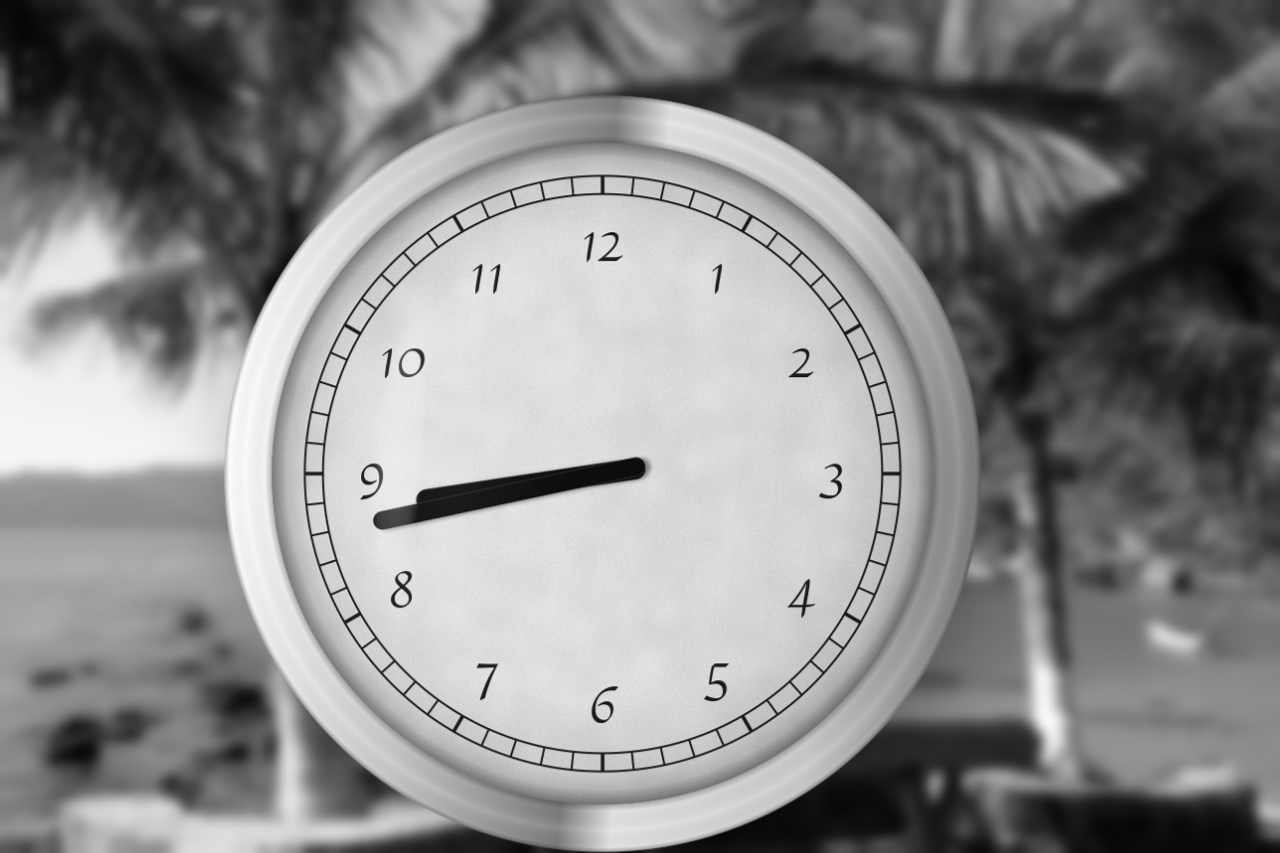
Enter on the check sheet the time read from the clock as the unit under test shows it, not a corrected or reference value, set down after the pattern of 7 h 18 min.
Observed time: 8 h 43 min
